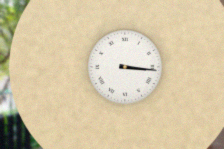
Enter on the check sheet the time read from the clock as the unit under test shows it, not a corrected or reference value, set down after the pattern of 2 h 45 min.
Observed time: 3 h 16 min
